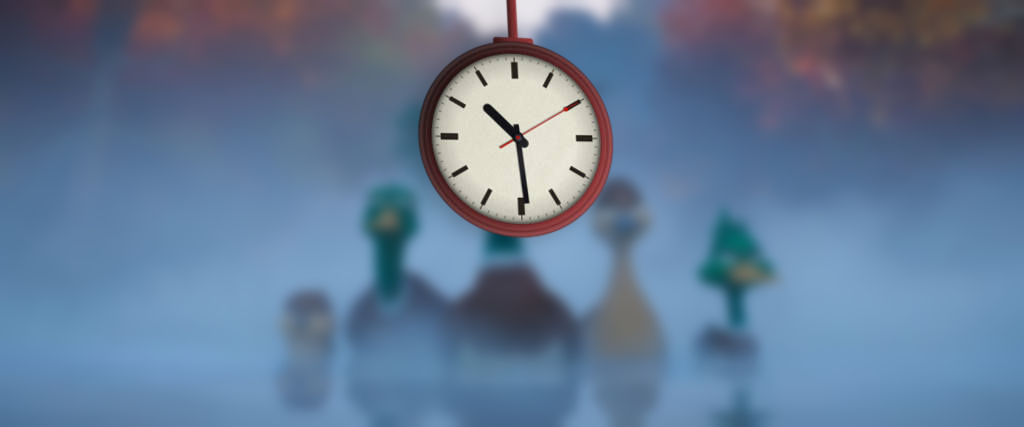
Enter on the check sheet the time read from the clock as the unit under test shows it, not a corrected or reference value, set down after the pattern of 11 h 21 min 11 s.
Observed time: 10 h 29 min 10 s
